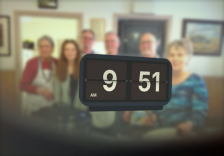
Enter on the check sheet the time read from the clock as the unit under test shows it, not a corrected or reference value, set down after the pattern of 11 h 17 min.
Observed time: 9 h 51 min
